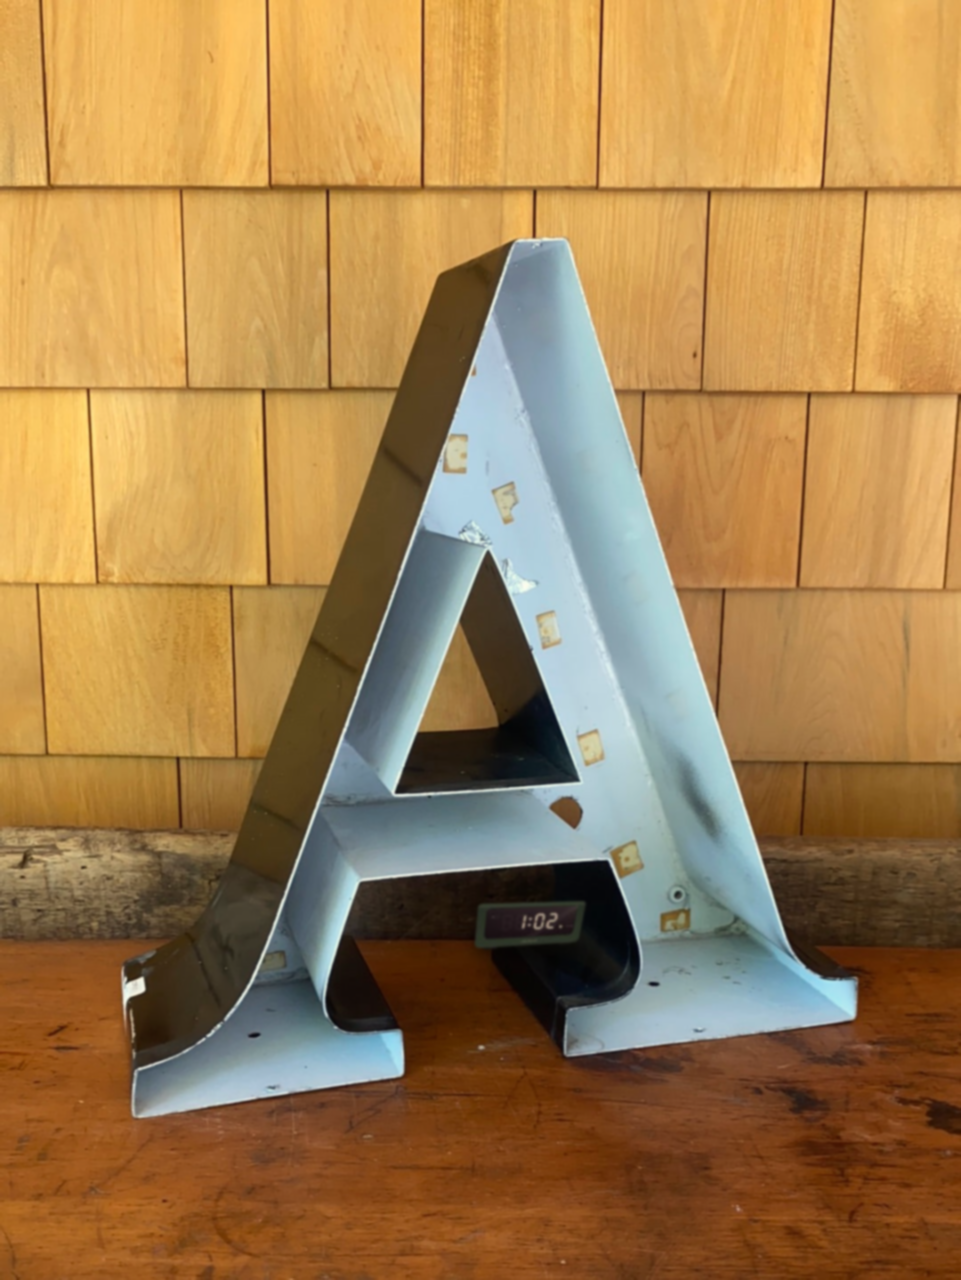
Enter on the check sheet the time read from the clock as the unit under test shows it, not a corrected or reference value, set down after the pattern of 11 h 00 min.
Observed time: 1 h 02 min
